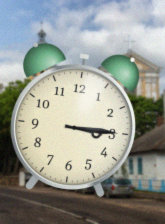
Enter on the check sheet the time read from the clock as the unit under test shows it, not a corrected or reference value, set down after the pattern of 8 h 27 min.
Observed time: 3 h 15 min
